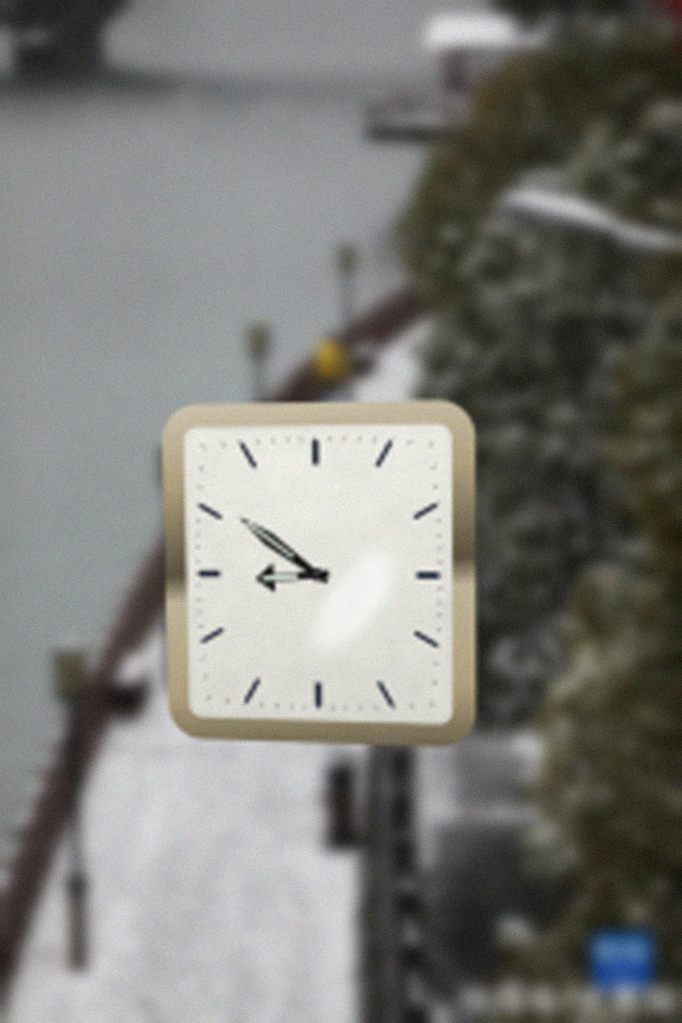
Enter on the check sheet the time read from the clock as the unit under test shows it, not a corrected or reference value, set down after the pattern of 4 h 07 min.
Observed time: 8 h 51 min
